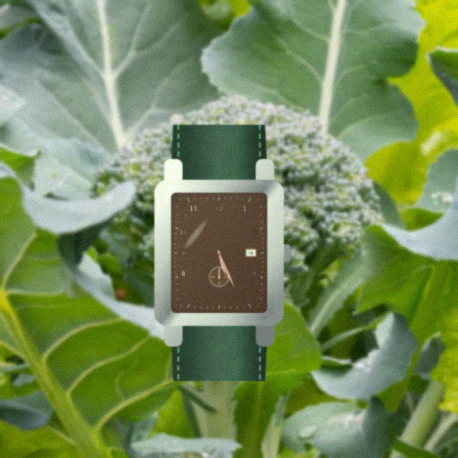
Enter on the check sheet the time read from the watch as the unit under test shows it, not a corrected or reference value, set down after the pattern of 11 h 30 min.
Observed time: 5 h 26 min
